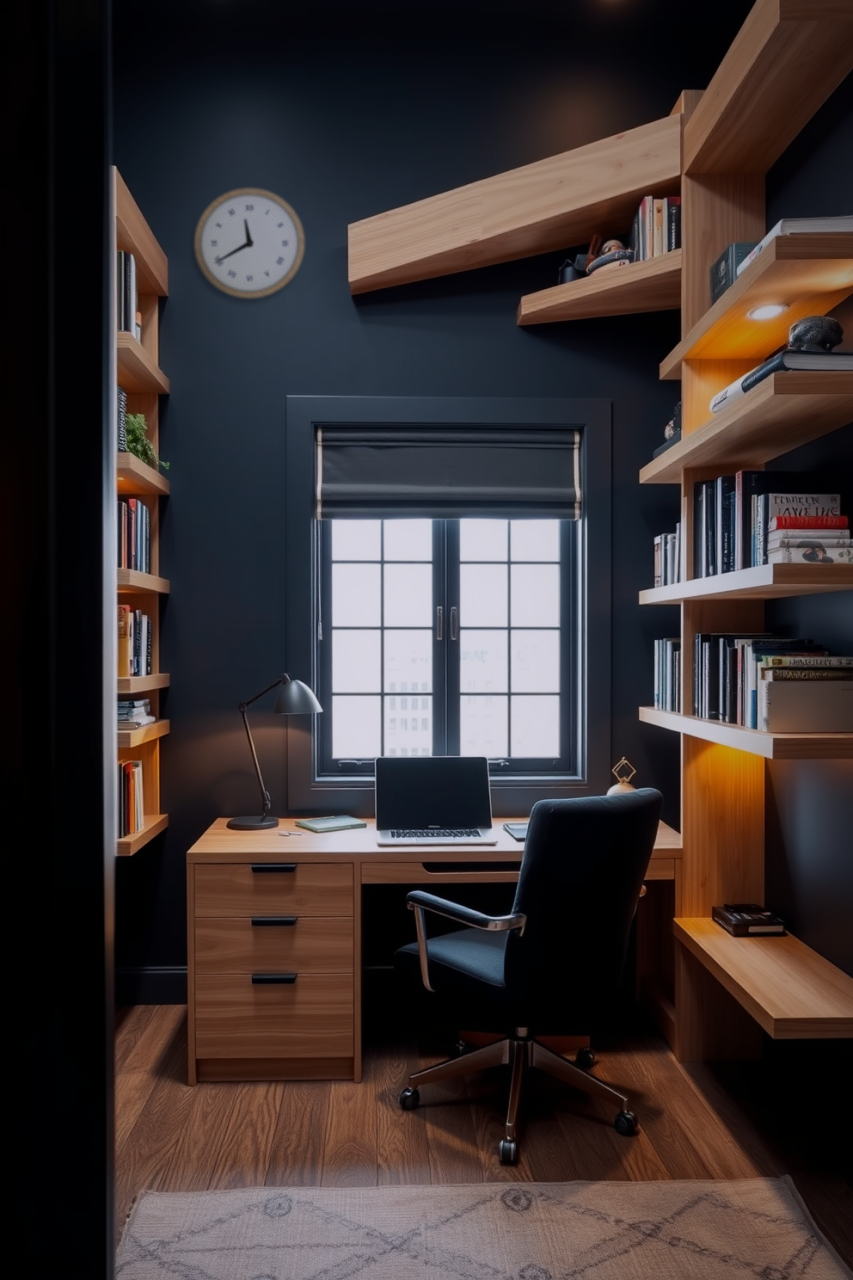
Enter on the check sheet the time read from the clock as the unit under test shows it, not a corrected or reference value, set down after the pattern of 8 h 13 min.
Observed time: 11 h 40 min
